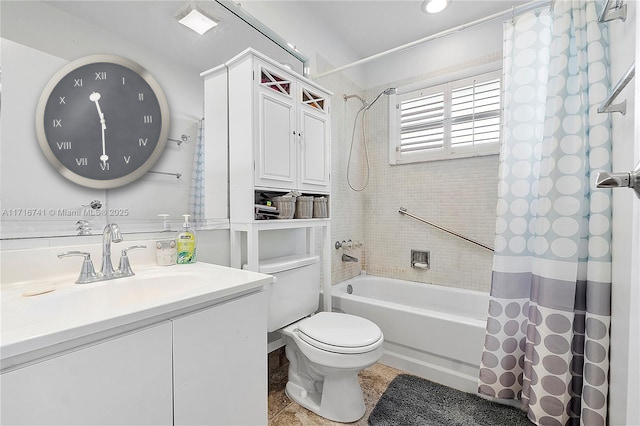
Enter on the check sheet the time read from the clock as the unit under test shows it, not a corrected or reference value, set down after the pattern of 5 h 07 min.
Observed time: 11 h 30 min
